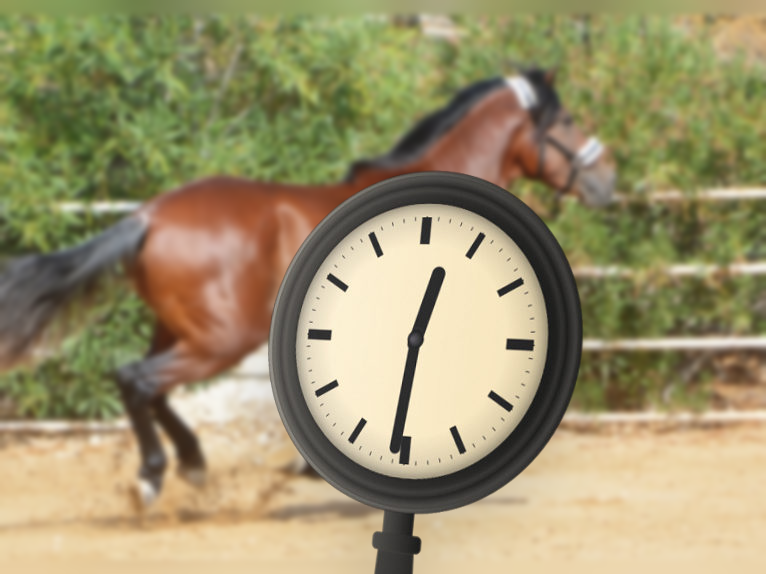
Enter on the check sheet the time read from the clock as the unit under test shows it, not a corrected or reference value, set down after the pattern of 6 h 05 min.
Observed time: 12 h 31 min
